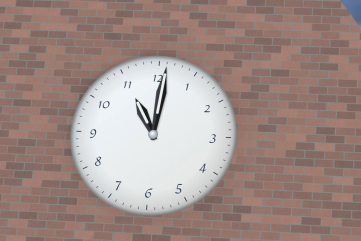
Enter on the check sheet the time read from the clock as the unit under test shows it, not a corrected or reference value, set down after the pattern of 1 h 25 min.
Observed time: 11 h 01 min
